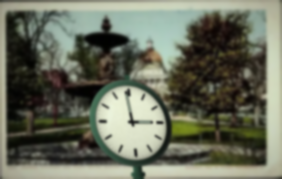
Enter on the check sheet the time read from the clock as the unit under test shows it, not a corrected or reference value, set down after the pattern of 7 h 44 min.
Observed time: 2 h 59 min
